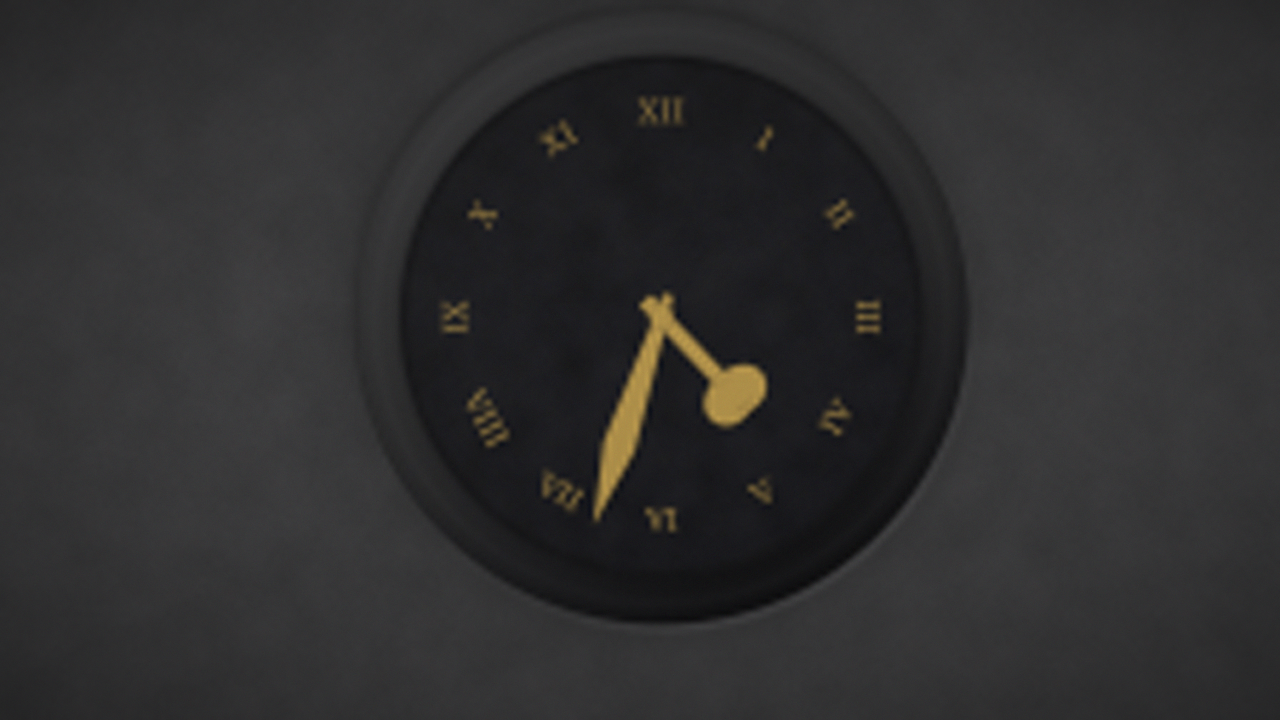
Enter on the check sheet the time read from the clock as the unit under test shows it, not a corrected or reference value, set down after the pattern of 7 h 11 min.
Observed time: 4 h 33 min
